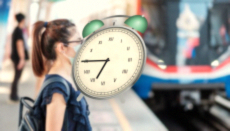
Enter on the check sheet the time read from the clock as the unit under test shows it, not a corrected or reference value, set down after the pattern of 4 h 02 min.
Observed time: 6 h 45 min
